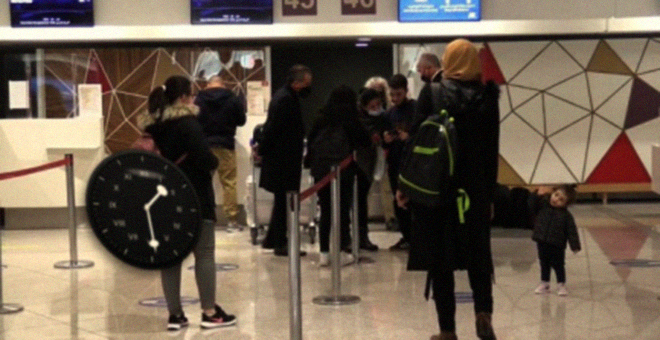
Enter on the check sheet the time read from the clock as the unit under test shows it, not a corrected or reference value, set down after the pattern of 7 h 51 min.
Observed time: 1 h 29 min
